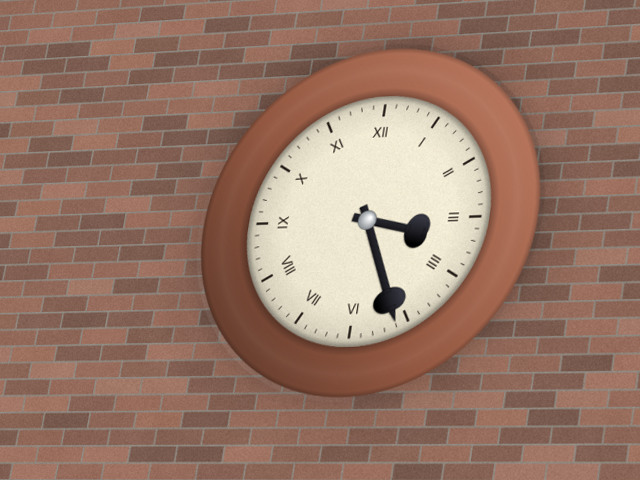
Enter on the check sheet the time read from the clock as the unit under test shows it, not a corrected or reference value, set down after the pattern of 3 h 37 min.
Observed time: 3 h 26 min
